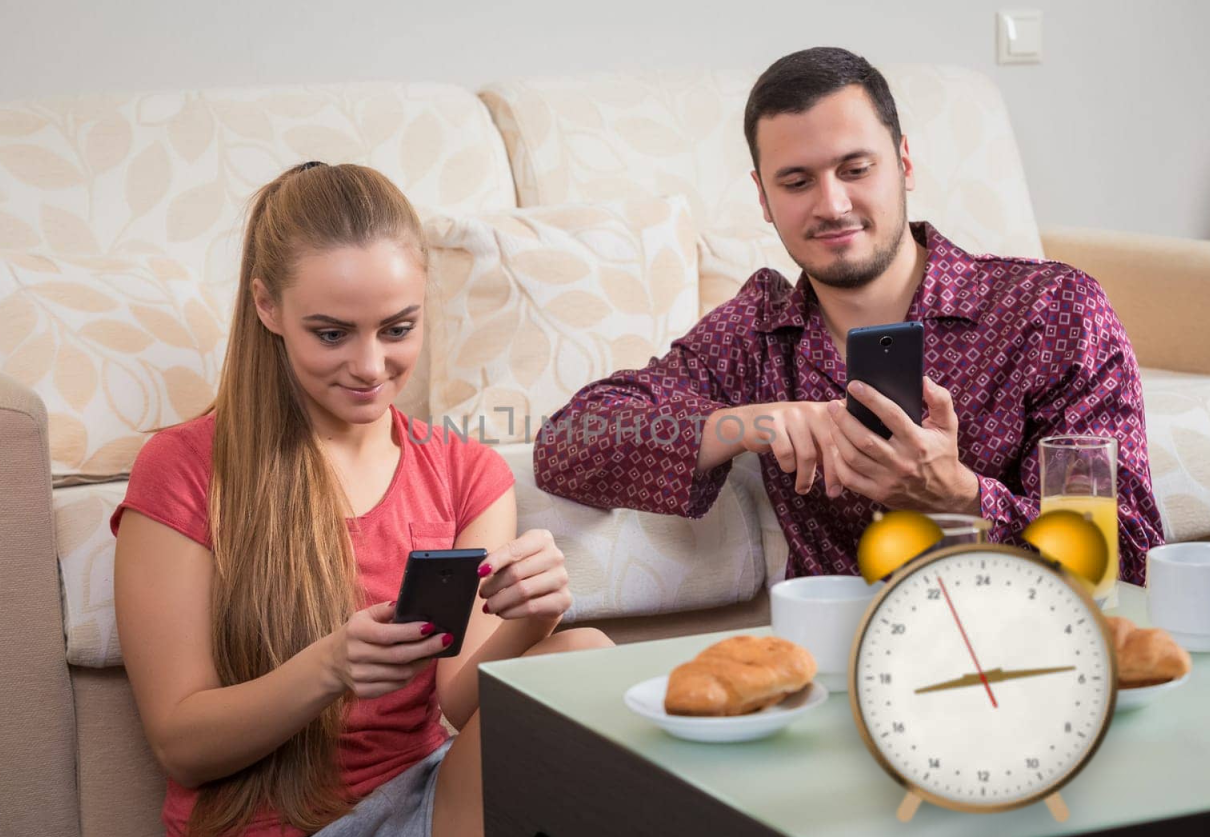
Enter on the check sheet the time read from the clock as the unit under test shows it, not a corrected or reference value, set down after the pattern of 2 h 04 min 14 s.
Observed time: 17 h 13 min 56 s
